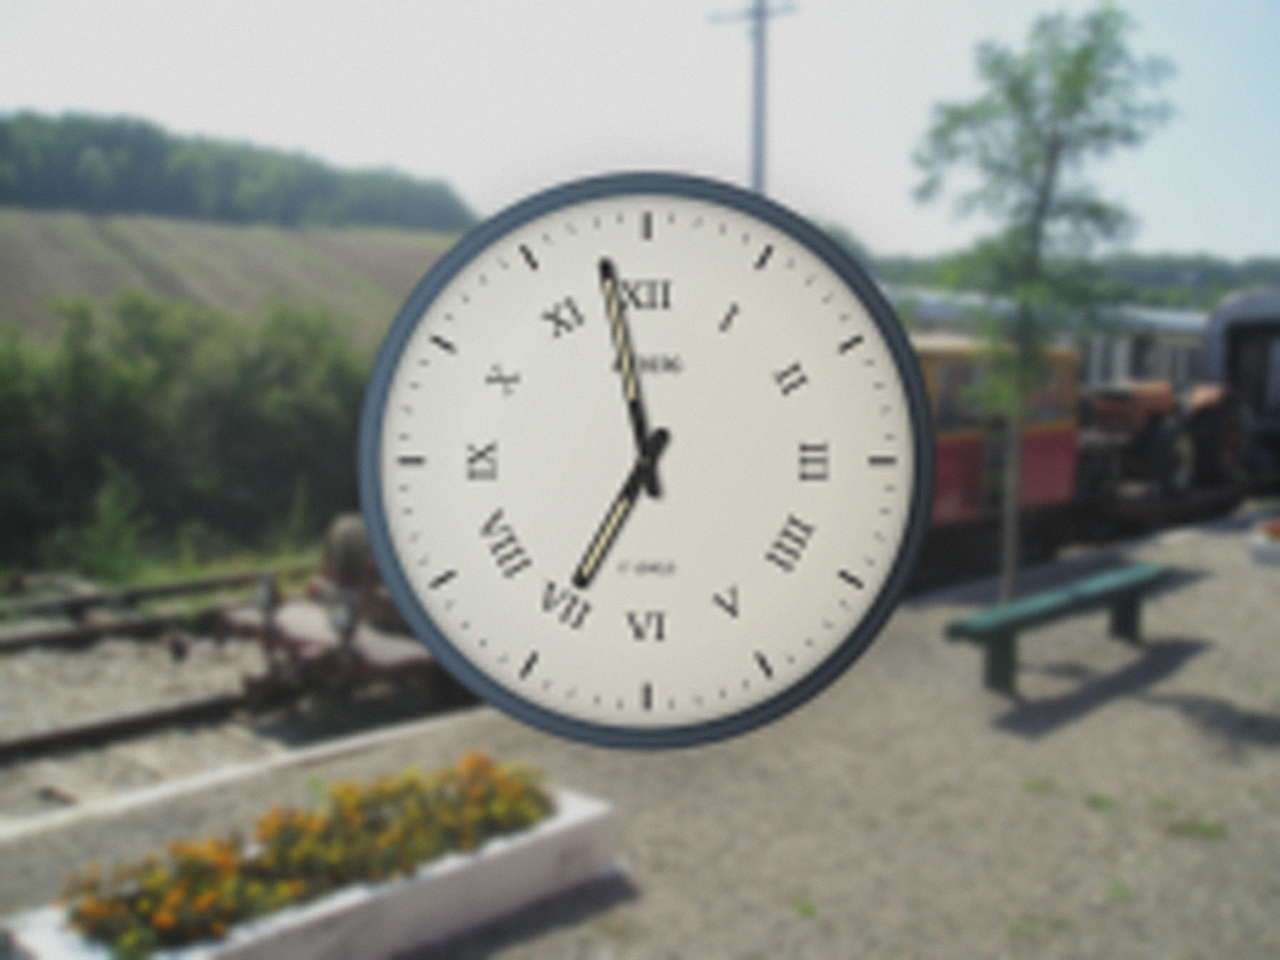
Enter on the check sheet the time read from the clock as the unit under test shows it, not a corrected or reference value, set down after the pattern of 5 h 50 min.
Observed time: 6 h 58 min
